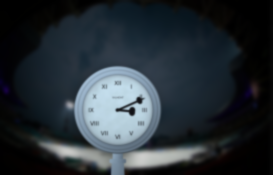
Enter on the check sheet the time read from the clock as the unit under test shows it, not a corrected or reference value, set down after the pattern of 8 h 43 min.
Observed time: 3 h 11 min
